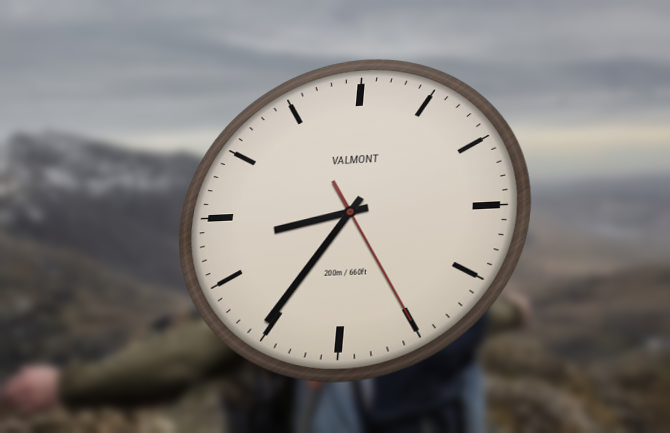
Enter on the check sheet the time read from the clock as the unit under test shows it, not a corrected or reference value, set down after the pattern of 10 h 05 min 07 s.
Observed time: 8 h 35 min 25 s
